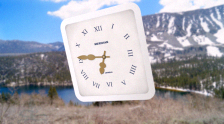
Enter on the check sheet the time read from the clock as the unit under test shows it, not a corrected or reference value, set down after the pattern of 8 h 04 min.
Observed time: 6 h 46 min
